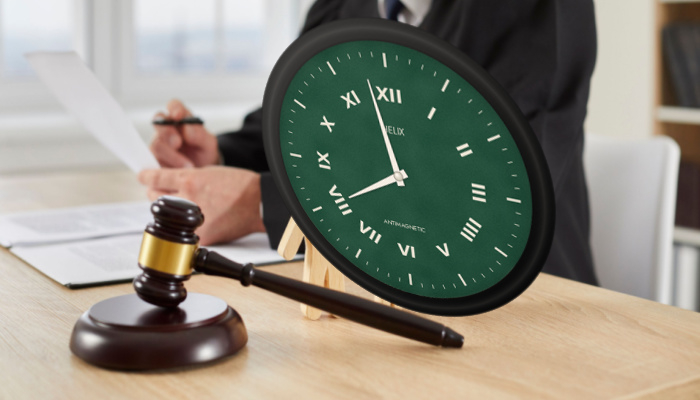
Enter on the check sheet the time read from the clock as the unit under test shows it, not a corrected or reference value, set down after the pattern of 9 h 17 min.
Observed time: 7 h 58 min
